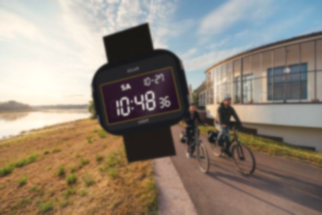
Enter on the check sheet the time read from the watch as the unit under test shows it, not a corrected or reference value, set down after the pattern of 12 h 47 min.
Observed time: 10 h 48 min
